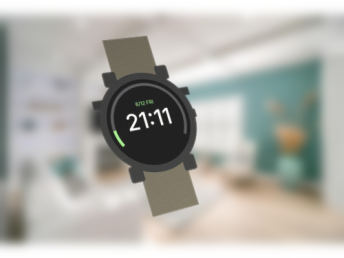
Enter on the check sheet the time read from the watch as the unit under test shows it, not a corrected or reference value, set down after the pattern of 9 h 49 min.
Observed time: 21 h 11 min
